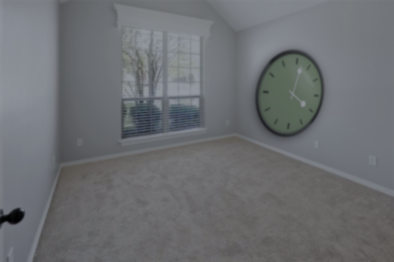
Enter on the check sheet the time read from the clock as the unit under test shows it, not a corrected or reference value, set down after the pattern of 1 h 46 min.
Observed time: 4 h 02 min
